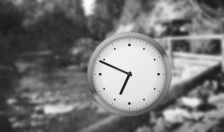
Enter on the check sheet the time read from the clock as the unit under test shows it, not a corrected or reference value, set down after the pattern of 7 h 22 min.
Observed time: 6 h 49 min
